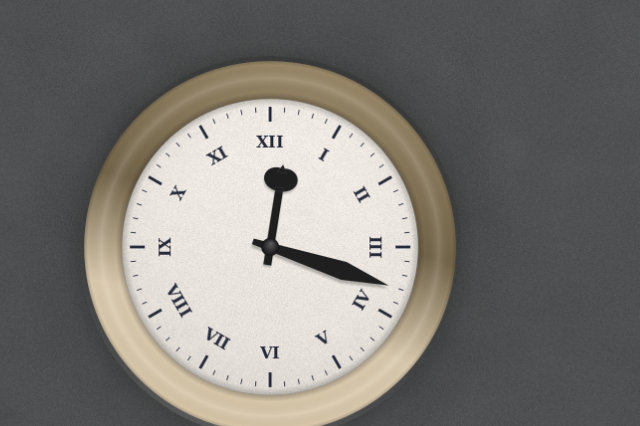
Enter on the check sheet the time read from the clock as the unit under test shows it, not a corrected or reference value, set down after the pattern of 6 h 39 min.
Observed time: 12 h 18 min
